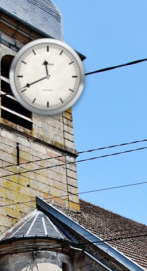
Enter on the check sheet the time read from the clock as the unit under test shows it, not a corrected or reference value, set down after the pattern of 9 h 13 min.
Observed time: 11 h 41 min
